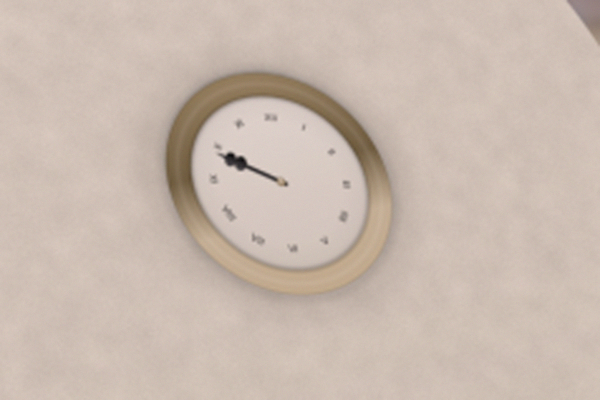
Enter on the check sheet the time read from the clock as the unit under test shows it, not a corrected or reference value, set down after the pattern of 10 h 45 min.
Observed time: 9 h 49 min
